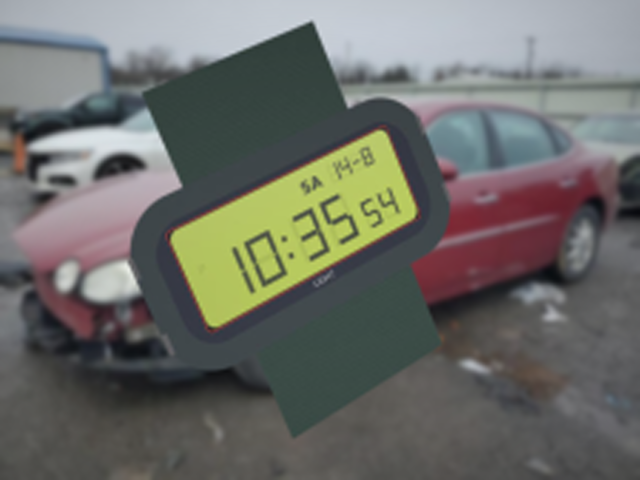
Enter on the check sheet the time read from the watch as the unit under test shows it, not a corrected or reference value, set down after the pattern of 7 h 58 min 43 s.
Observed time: 10 h 35 min 54 s
